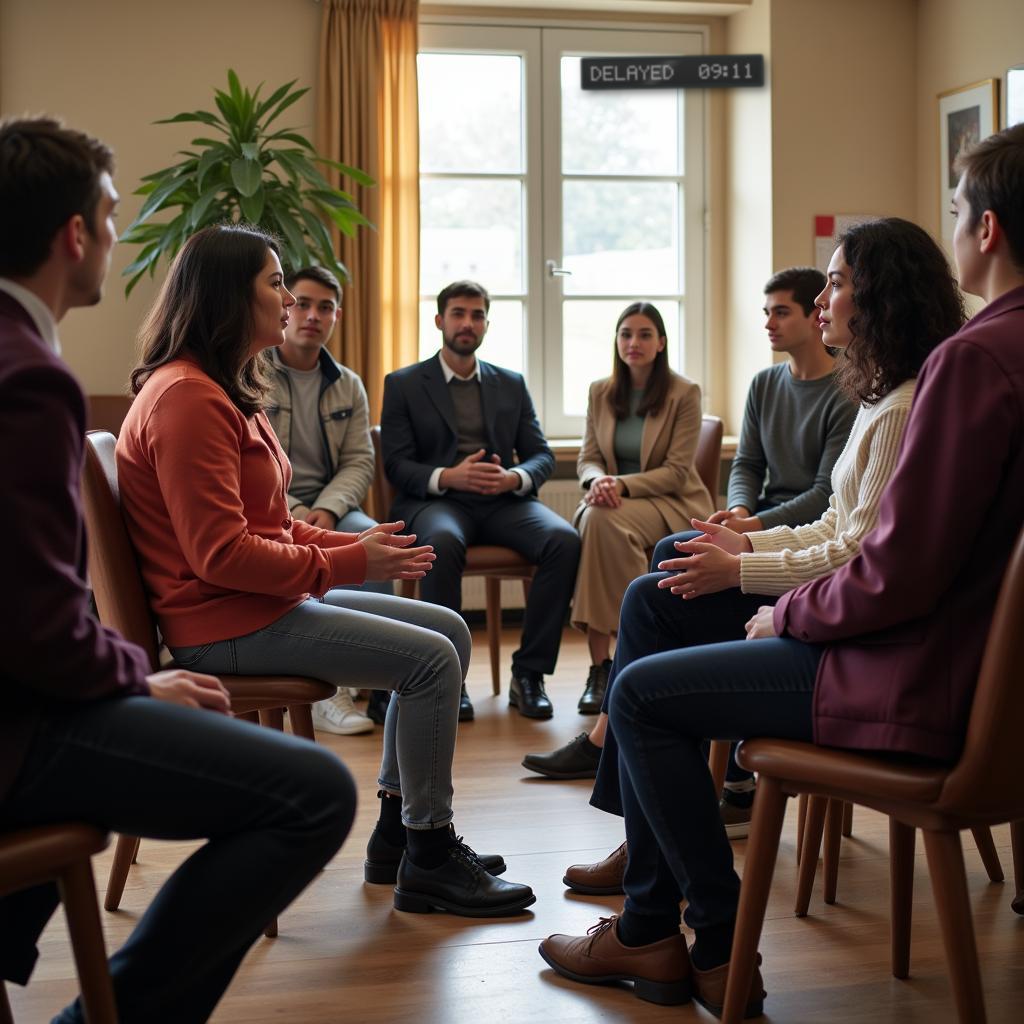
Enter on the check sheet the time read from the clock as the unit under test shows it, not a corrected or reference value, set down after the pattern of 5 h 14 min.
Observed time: 9 h 11 min
